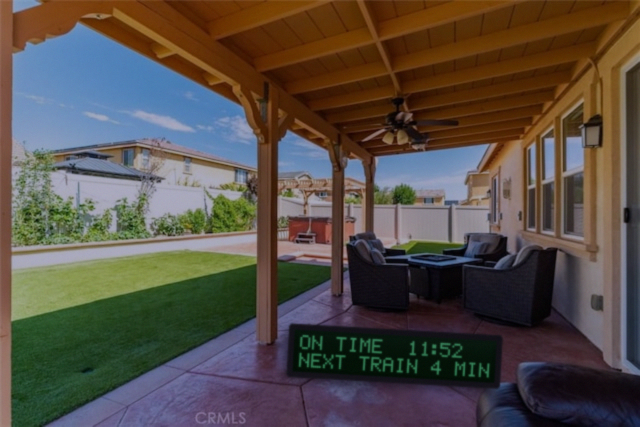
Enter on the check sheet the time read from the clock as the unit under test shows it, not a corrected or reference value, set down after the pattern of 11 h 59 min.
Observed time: 11 h 52 min
